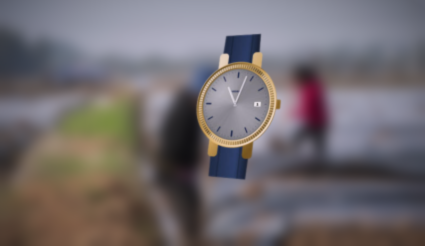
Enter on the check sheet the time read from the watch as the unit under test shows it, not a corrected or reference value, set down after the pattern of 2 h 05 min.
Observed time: 11 h 03 min
